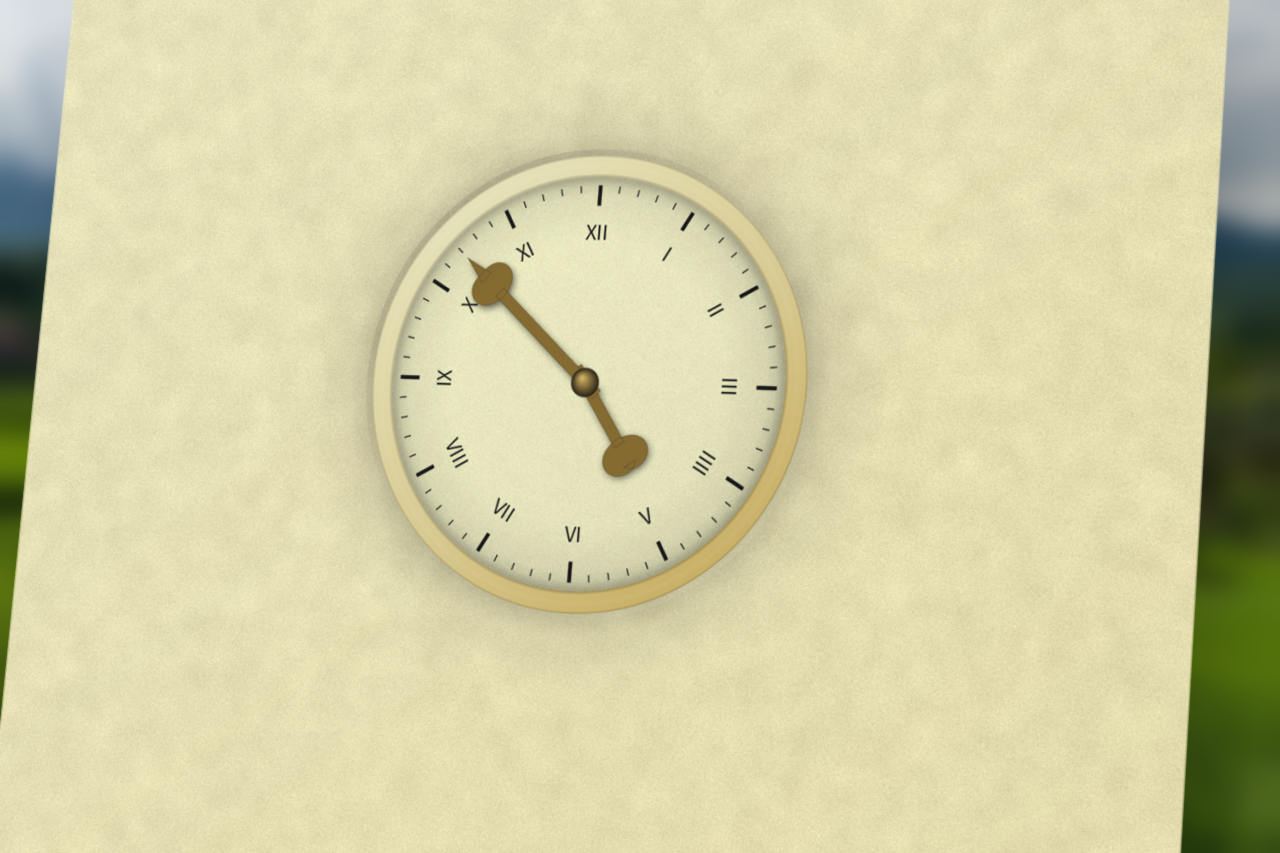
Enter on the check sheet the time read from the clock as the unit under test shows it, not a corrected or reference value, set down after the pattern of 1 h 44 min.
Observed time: 4 h 52 min
